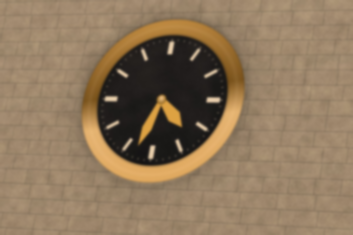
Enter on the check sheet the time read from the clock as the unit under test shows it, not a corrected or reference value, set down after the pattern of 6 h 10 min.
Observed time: 4 h 33 min
